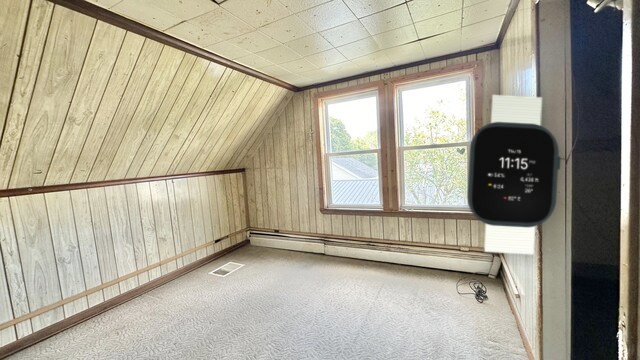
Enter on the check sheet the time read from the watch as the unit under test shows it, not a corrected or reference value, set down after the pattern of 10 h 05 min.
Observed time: 11 h 15 min
